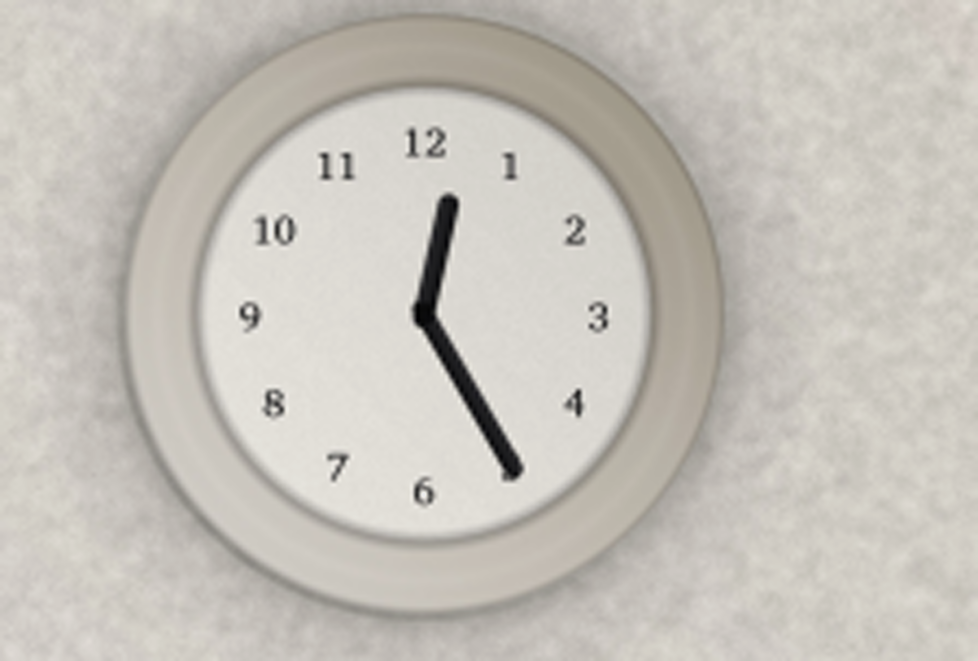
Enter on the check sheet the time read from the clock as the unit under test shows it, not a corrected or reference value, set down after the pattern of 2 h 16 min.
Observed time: 12 h 25 min
